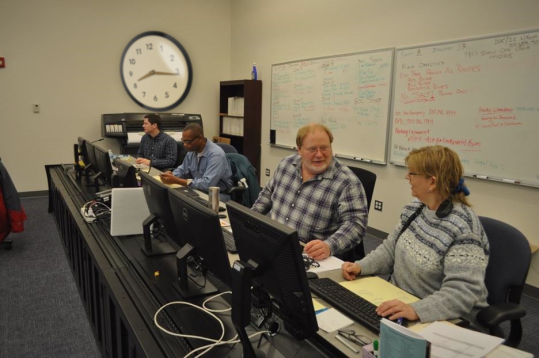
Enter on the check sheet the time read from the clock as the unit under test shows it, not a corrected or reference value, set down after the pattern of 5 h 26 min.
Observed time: 8 h 16 min
